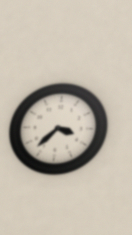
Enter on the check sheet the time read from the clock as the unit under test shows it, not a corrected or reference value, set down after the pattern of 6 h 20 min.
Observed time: 3 h 37 min
